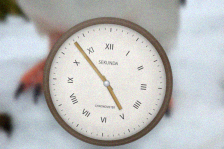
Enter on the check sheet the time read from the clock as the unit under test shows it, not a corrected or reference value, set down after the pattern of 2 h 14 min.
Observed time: 4 h 53 min
